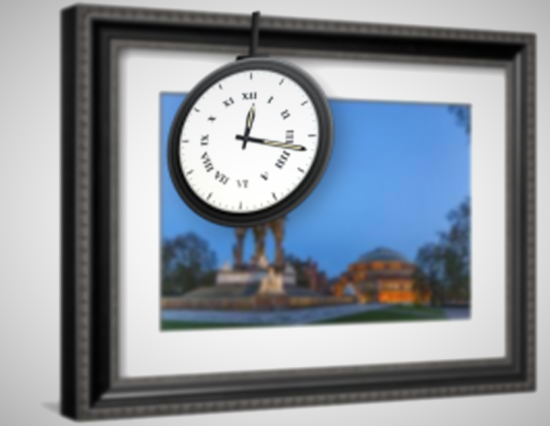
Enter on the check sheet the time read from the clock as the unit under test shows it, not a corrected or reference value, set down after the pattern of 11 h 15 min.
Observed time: 12 h 17 min
